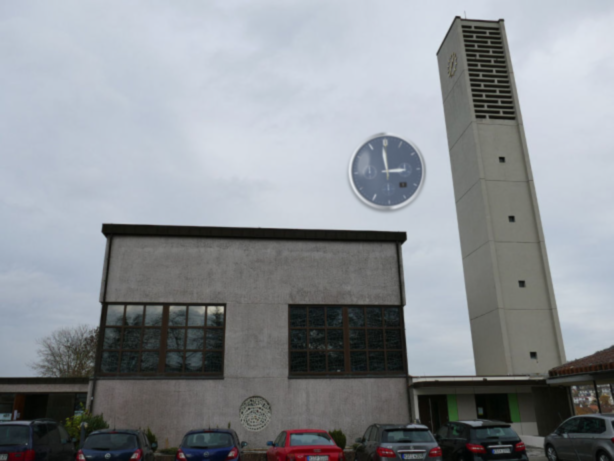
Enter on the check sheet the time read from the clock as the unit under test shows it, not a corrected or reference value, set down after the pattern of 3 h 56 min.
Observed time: 2 h 59 min
